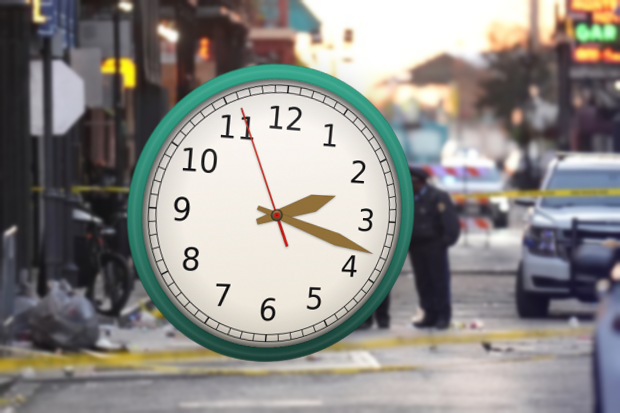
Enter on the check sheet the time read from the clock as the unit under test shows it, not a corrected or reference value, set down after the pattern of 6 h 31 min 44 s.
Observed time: 2 h 17 min 56 s
